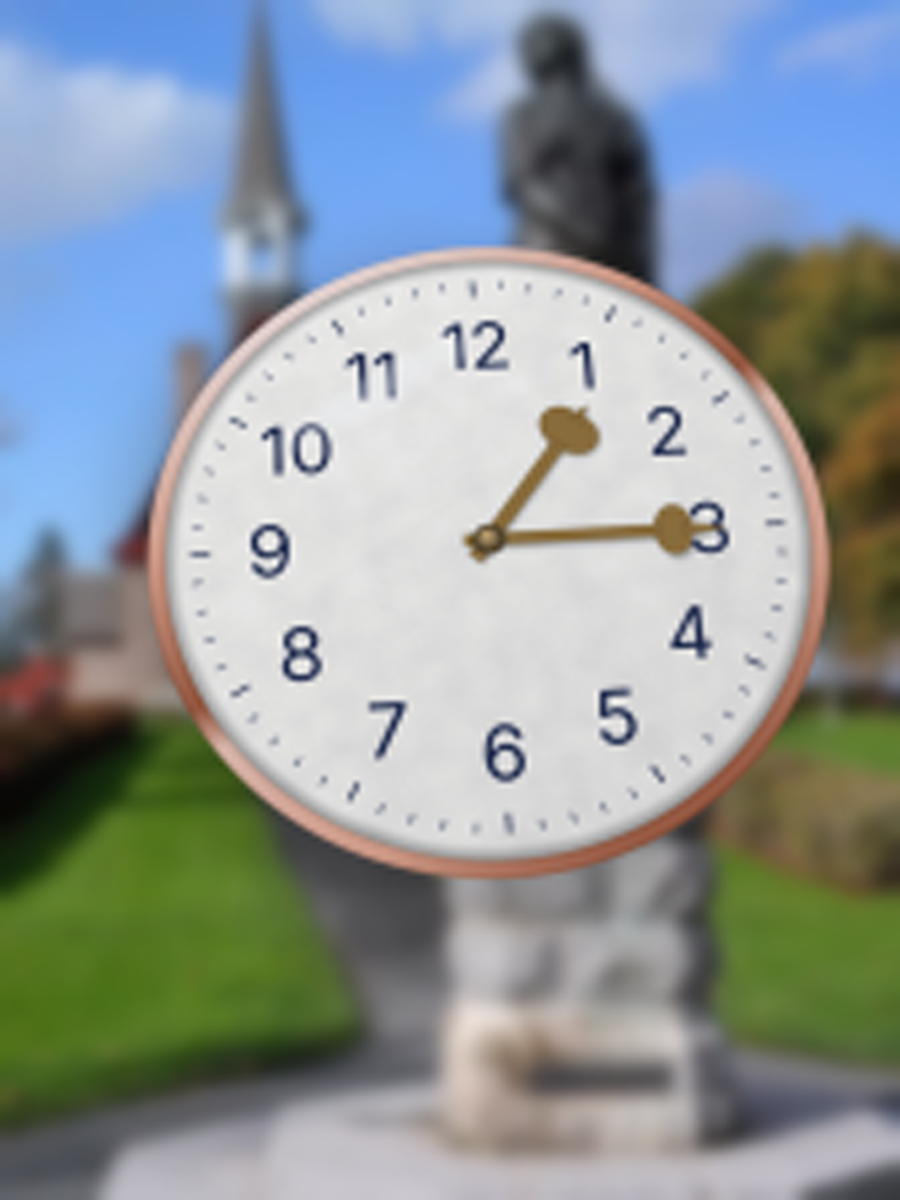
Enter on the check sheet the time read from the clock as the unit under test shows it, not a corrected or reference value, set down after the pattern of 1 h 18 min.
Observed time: 1 h 15 min
